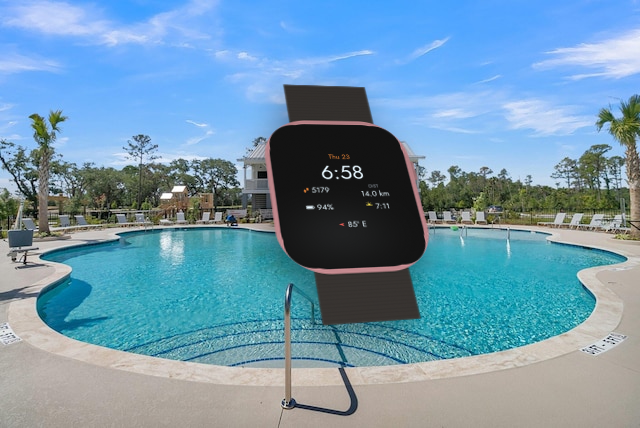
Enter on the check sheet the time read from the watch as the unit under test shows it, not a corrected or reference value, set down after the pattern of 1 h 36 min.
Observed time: 6 h 58 min
